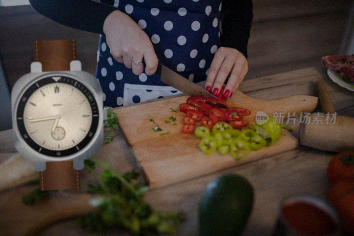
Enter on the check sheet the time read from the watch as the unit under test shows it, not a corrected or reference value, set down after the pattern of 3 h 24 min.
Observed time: 6 h 44 min
